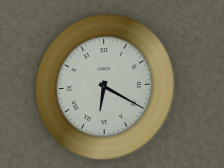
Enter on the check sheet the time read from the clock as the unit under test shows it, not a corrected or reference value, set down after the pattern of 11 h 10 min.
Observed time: 6 h 20 min
